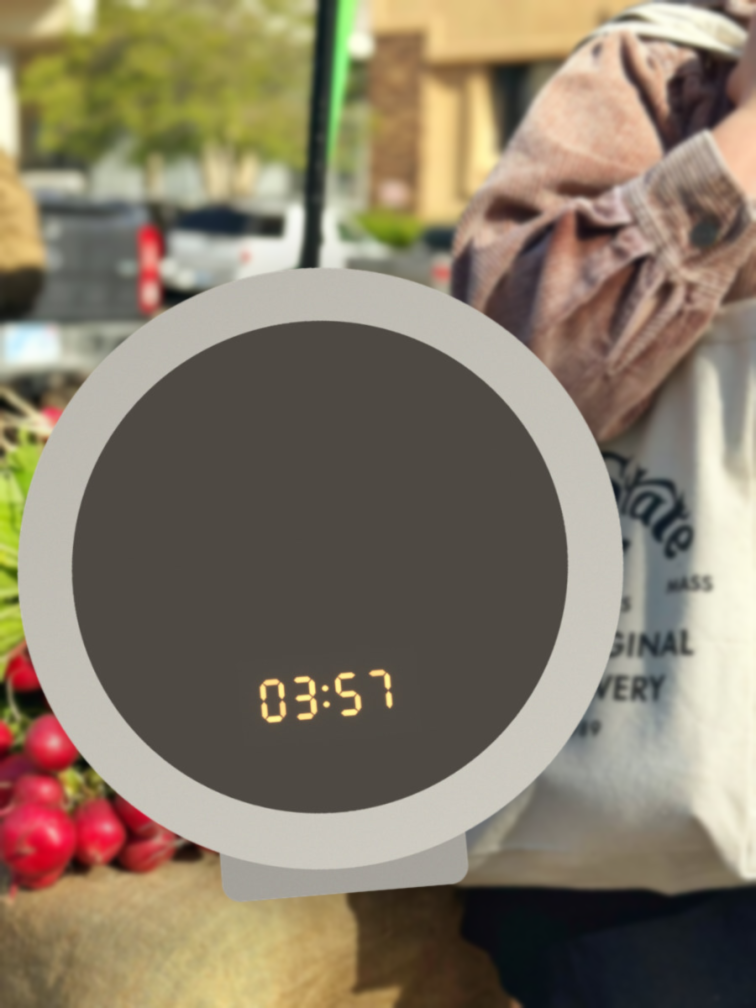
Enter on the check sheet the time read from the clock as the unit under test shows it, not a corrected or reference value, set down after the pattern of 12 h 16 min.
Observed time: 3 h 57 min
